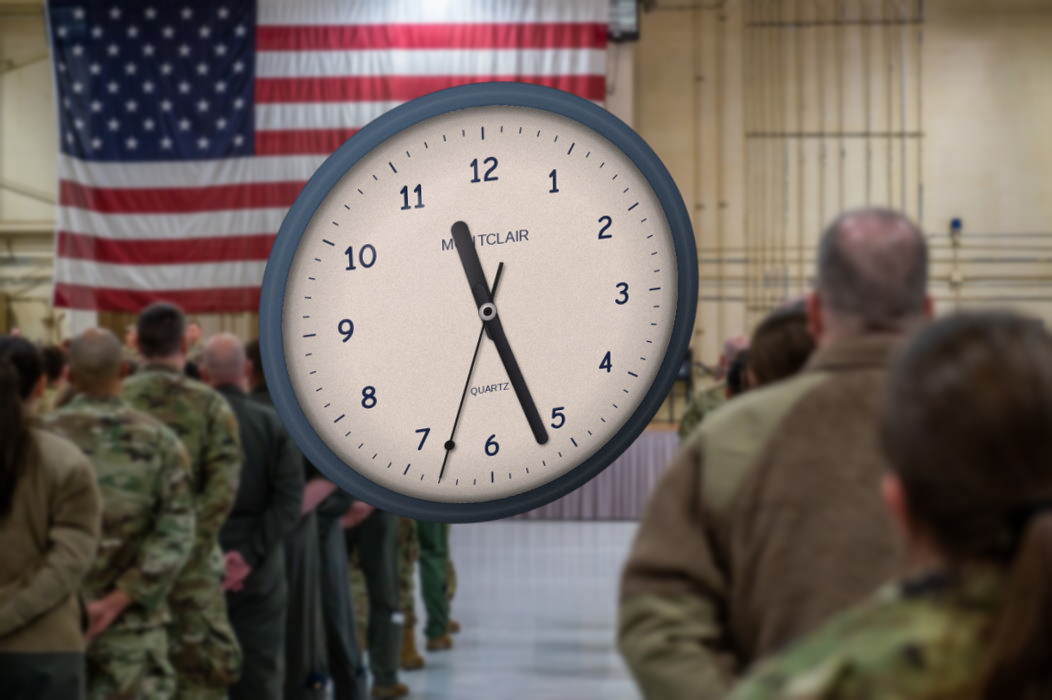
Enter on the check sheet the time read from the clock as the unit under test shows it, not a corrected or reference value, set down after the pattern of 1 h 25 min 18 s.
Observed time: 11 h 26 min 33 s
